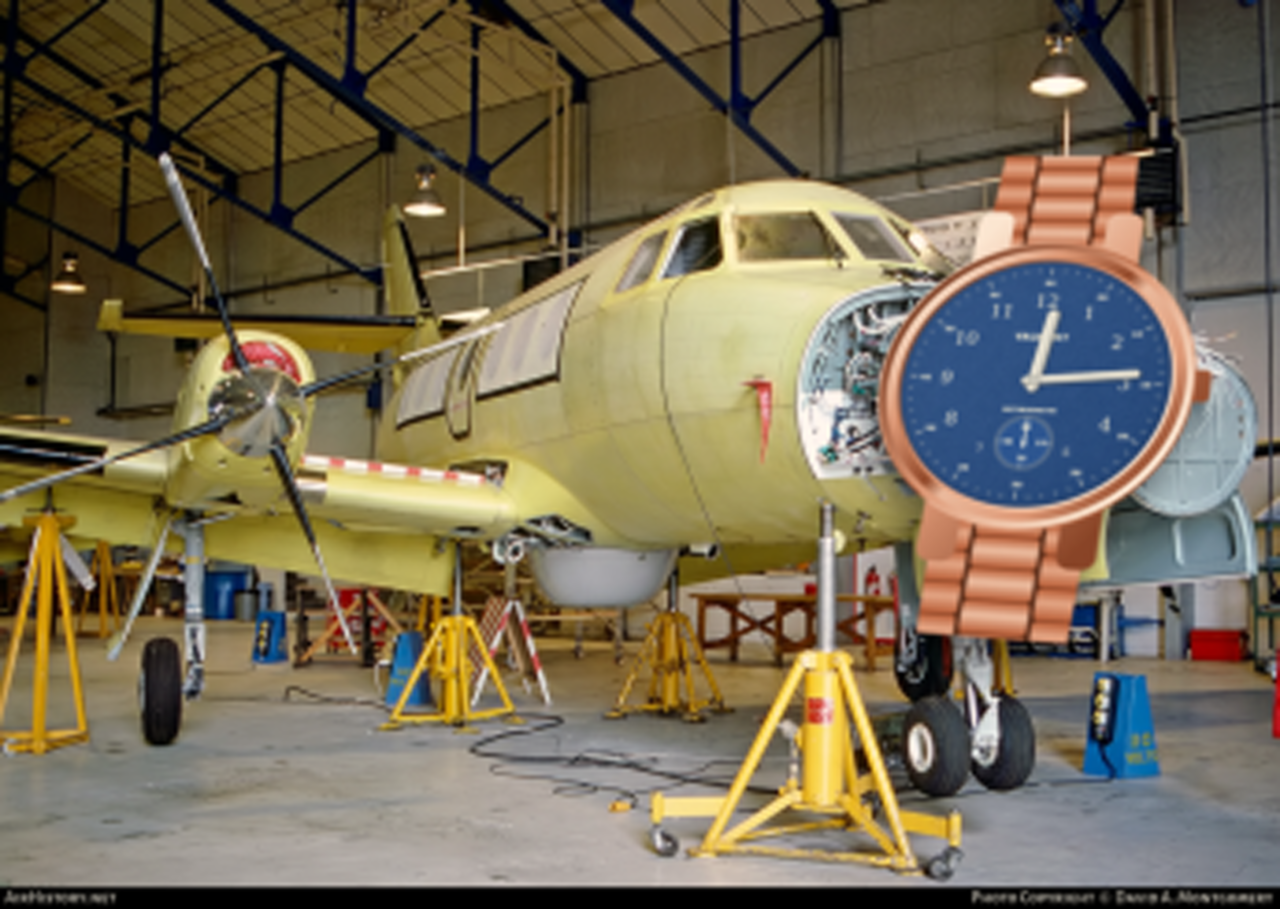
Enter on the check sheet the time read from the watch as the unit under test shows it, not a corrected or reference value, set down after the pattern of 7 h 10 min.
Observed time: 12 h 14 min
